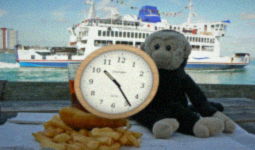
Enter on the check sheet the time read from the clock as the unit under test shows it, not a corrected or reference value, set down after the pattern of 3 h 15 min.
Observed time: 10 h 24 min
